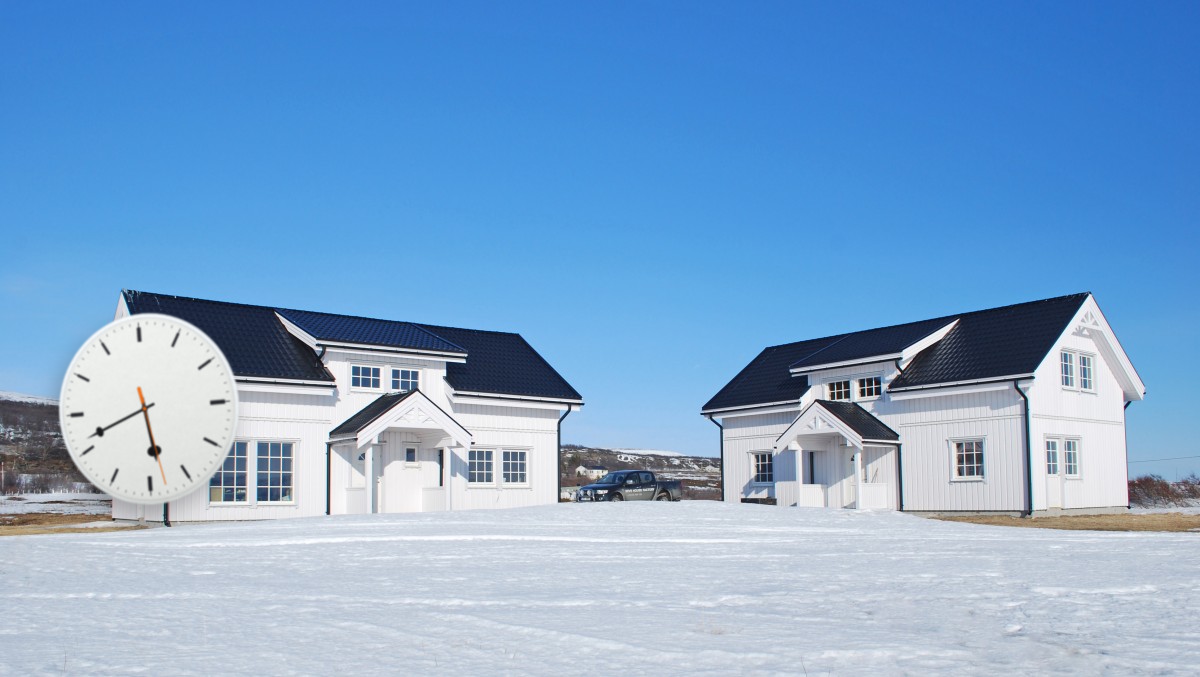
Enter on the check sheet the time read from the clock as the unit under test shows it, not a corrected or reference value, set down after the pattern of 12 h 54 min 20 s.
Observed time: 5 h 41 min 28 s
